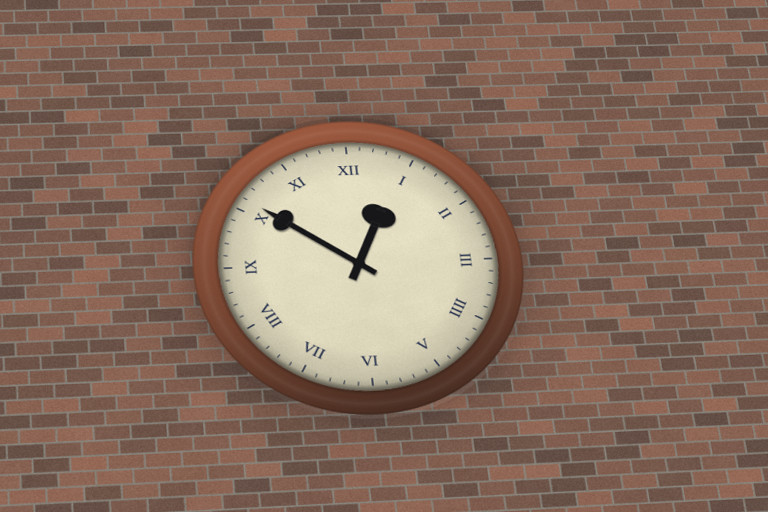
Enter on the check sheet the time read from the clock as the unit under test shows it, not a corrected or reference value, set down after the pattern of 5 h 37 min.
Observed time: 12 h 51 min
